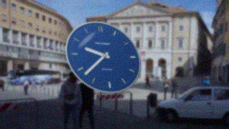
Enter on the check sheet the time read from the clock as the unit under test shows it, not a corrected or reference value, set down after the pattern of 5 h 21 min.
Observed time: 9 h 38 min
